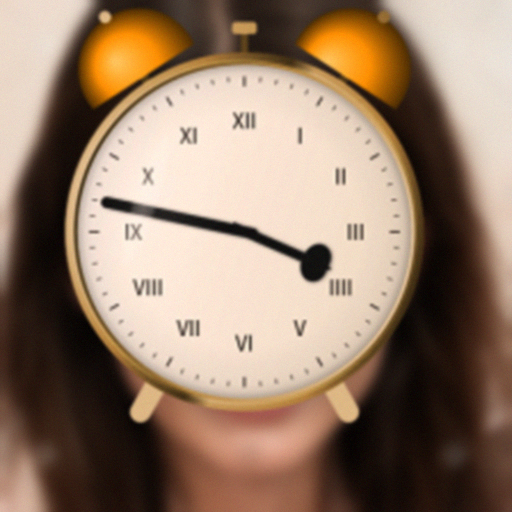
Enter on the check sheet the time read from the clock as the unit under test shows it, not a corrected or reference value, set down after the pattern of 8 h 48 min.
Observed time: 3 h 47 min
